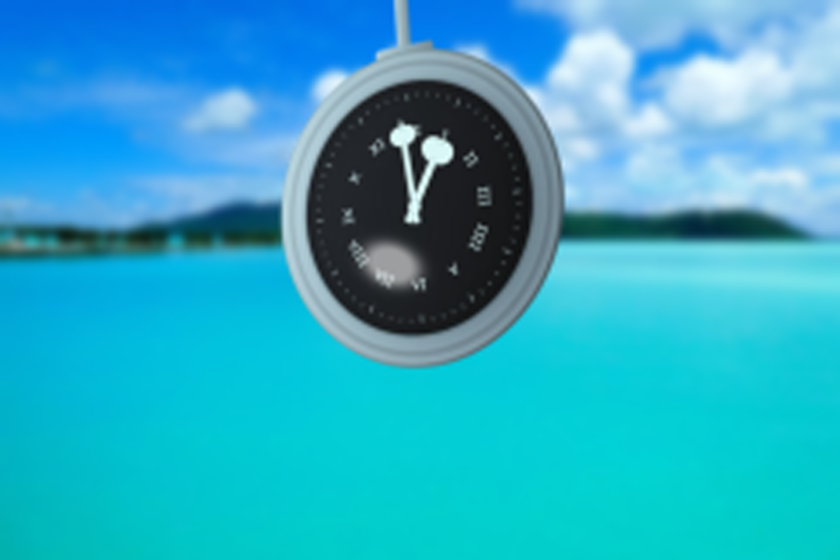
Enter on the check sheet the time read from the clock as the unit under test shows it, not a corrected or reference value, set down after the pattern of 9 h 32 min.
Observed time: 12 h 59 min
